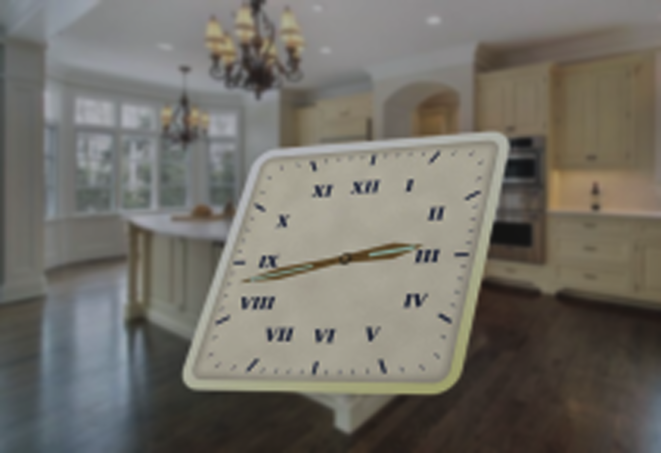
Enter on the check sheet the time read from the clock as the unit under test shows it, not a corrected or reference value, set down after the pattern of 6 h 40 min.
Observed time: 2 h 43 min
